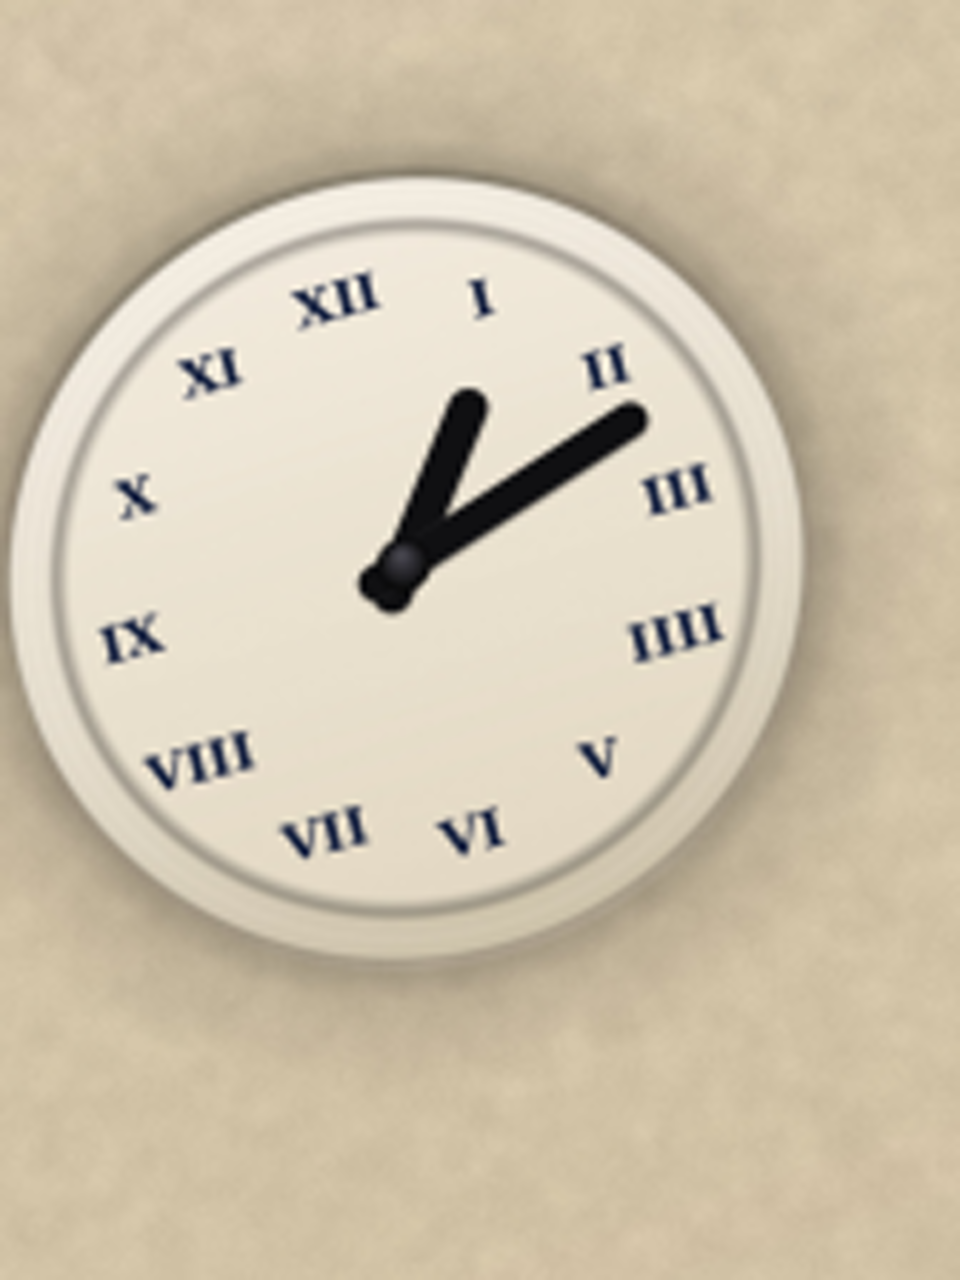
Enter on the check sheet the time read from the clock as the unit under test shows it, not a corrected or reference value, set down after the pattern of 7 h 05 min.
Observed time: 1 h 12 min
